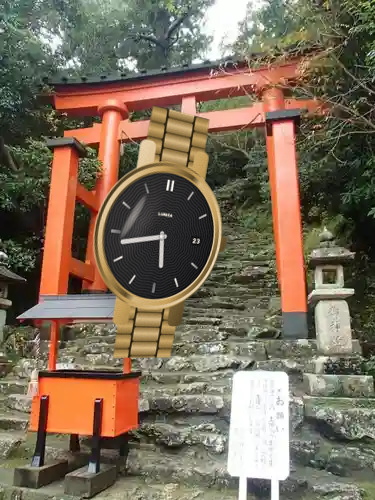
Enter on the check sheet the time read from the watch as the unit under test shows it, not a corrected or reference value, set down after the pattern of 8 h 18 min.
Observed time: 5 h 43 min
